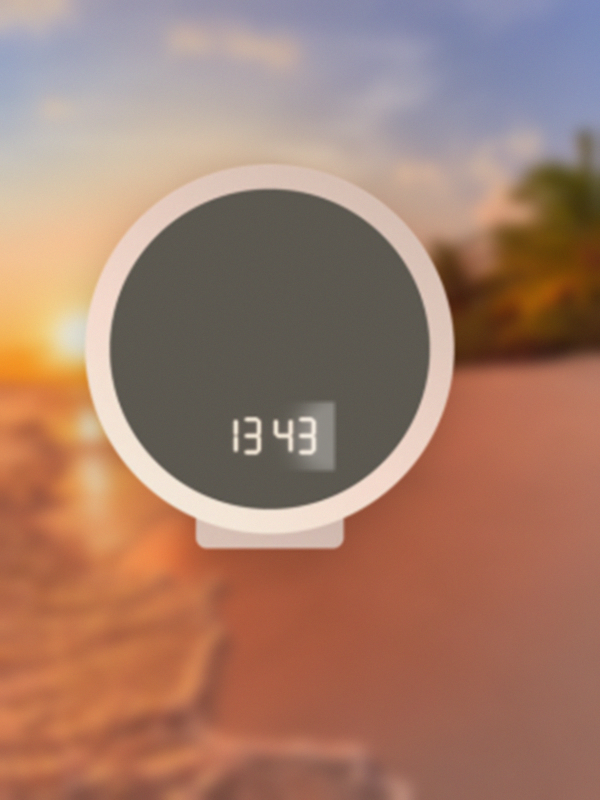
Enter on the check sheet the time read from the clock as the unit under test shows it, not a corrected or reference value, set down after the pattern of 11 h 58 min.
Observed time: 13 h 43 min
